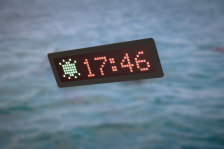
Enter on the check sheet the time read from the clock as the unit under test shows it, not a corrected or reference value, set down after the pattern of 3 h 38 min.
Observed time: 17 h 46 min
